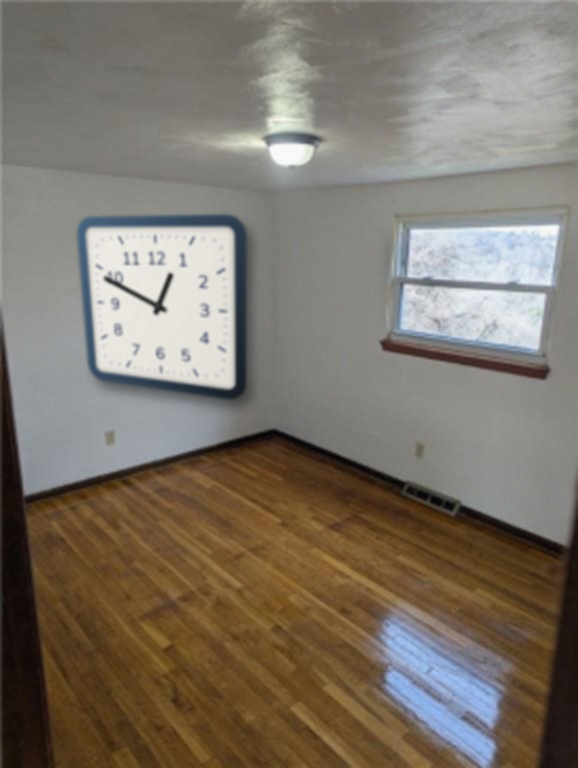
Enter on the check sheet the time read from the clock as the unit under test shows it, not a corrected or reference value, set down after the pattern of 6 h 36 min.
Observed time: 12 h 49 min
